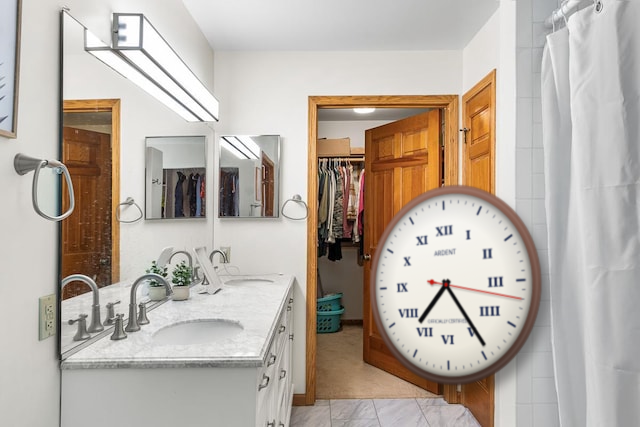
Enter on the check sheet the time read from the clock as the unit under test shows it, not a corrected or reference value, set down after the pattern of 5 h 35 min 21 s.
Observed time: 7 h 24 min 17 s
